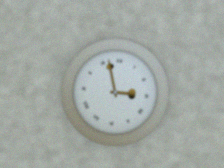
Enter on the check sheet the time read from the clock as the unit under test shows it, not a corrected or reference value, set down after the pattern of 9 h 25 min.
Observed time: 2 h 57 min
